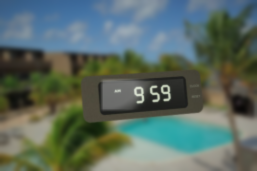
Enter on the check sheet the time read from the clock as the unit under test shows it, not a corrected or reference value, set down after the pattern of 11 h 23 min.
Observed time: 9 h 59 min
